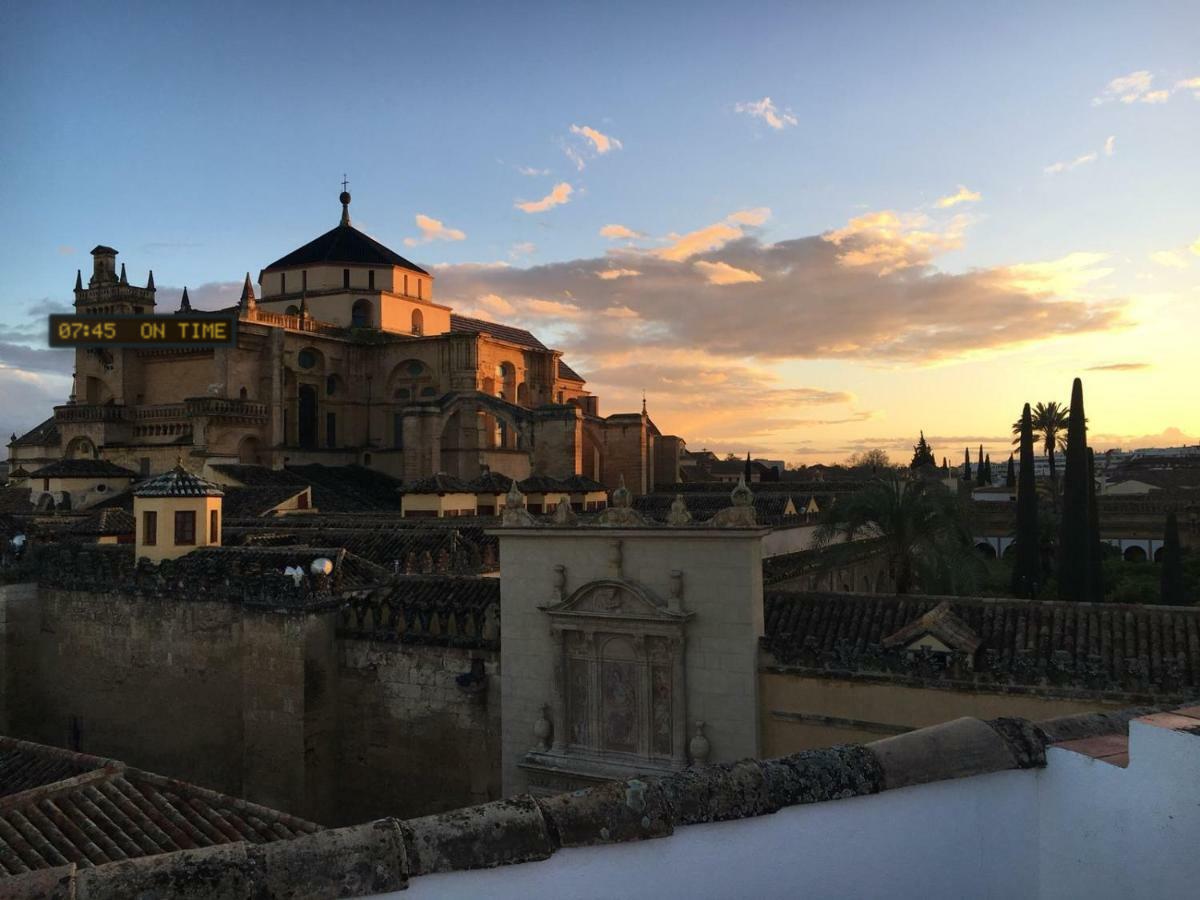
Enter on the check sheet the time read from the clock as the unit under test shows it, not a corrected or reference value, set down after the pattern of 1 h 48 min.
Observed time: 7 h 45 min
